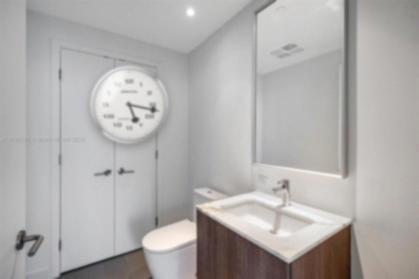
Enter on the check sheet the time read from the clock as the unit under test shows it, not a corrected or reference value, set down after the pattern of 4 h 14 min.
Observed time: 5 h 17 min
